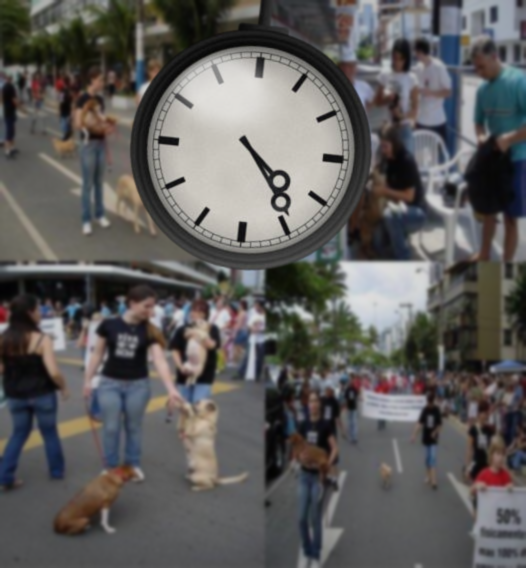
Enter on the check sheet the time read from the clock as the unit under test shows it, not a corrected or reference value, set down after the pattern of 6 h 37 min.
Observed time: 4 h 24 min
